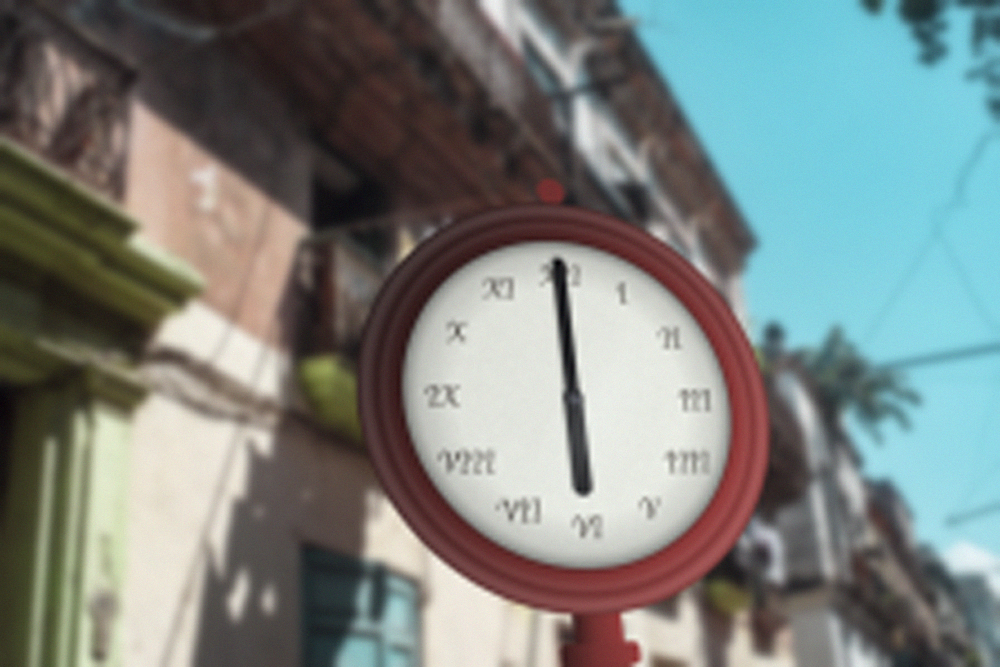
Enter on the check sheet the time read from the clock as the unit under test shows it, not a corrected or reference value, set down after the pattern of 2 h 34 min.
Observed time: 6 h 00 min
